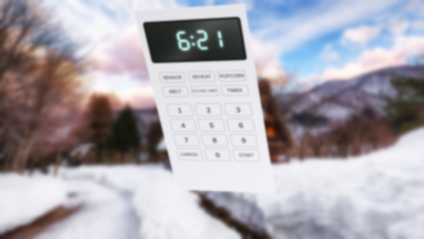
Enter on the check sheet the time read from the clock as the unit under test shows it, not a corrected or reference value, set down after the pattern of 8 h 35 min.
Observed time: 6 h 21 min
